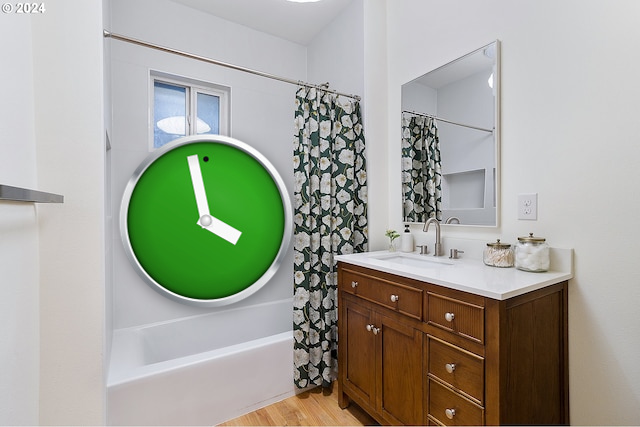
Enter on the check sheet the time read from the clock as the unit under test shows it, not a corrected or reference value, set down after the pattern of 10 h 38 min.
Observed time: 3 h 58 min
